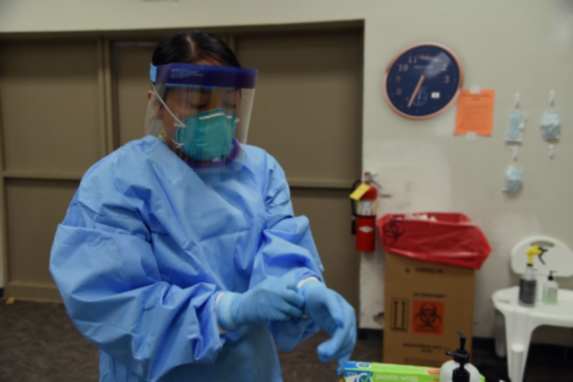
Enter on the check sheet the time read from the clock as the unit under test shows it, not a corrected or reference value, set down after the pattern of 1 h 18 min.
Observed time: 6 h 33 min
